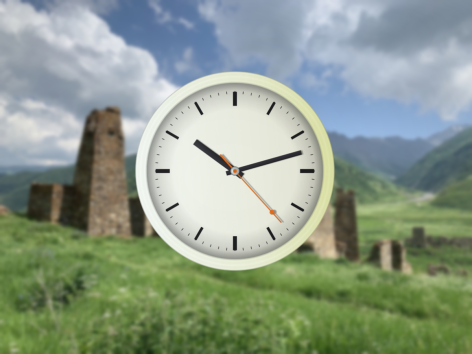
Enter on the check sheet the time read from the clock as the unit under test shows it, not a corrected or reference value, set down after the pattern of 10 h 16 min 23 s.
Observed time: 10 h 12 min 23 s
